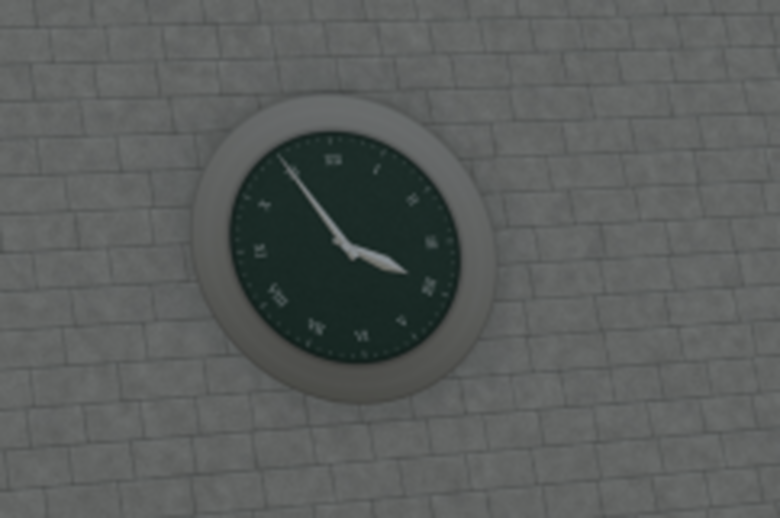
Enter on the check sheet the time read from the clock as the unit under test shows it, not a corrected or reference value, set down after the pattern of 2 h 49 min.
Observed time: 3 h 55 min
